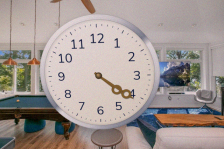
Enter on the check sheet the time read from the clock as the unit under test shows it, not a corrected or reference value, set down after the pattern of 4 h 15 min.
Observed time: 4 h 21 min
